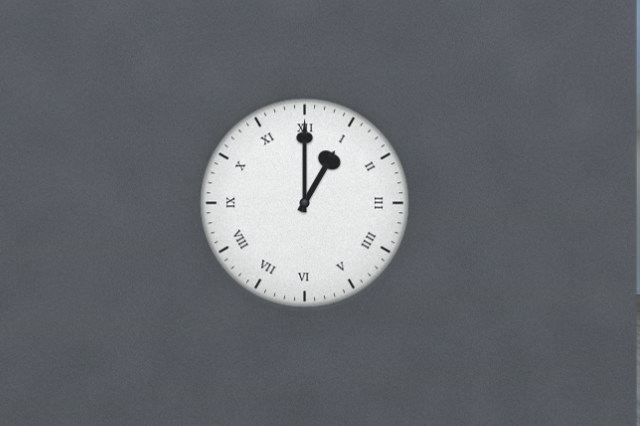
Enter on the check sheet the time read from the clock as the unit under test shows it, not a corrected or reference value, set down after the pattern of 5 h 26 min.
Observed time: 1 h 00 min
